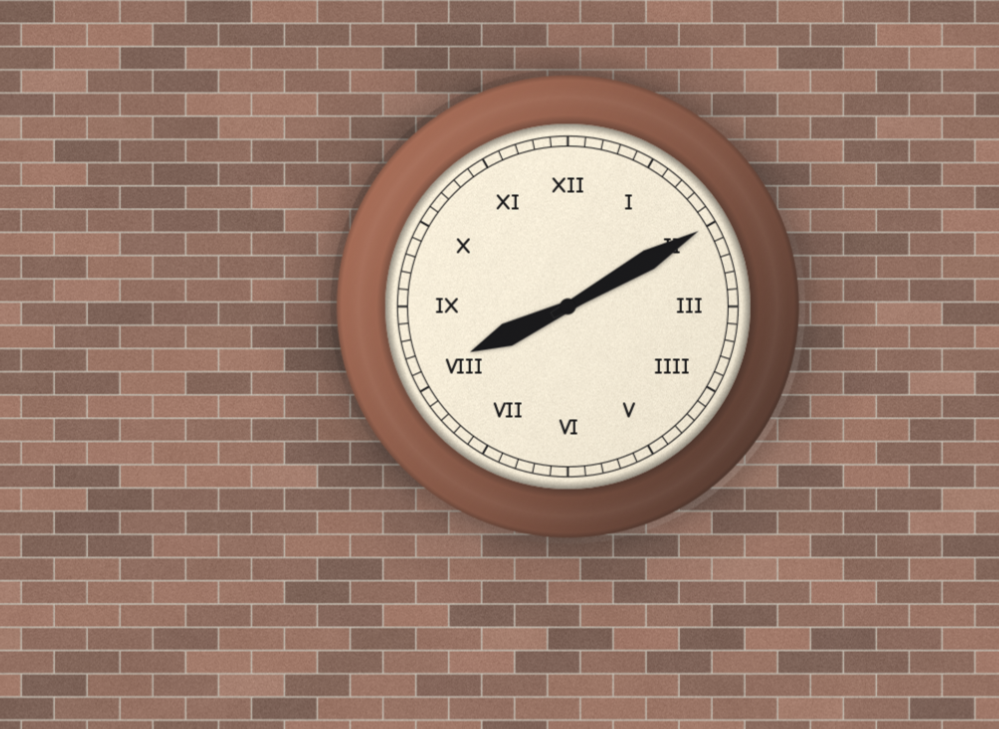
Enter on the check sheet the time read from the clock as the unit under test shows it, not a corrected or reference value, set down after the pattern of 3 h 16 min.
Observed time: 8 h 10 min
